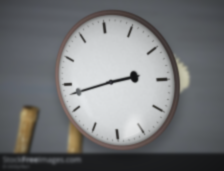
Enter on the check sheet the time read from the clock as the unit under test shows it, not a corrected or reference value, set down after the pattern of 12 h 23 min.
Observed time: 2 h 43 min
